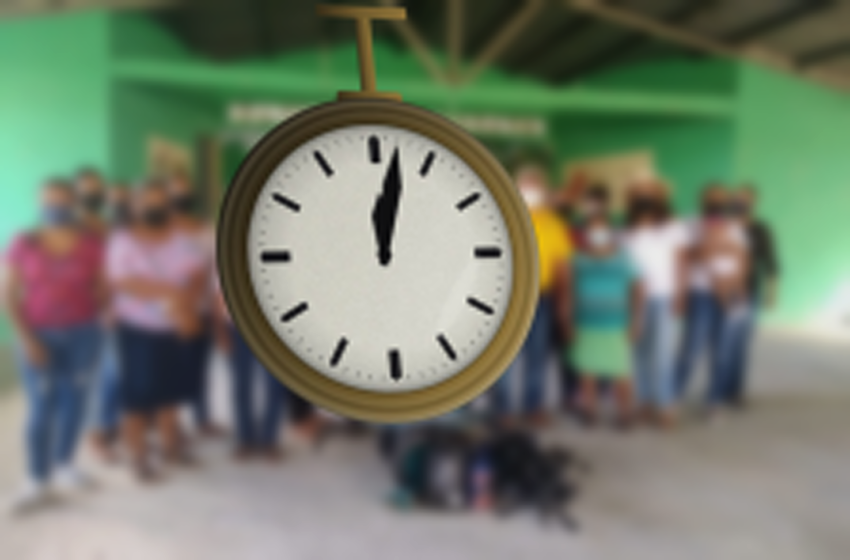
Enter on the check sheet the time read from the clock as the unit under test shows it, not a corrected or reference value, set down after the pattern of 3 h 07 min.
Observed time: 12 h 02 min
